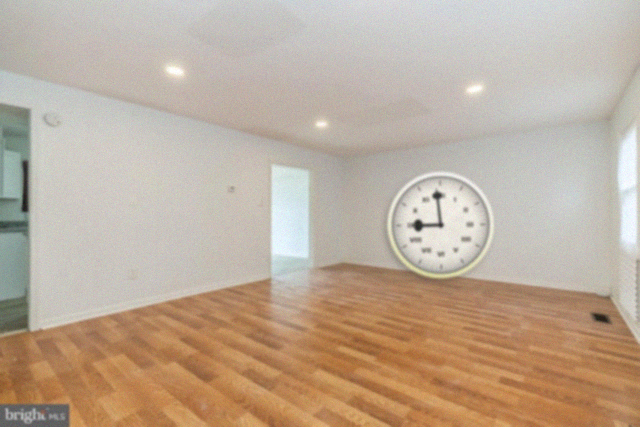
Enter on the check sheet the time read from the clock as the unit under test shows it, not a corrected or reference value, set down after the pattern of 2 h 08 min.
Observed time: 8 h 59 min
